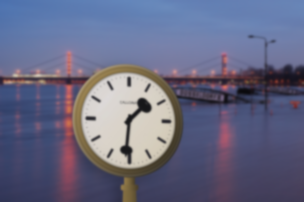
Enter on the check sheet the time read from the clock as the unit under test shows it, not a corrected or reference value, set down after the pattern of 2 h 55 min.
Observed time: 1 h 31 min
